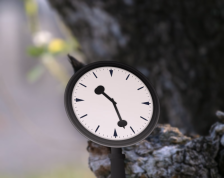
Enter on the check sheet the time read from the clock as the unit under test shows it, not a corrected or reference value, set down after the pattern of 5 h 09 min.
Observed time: 10 h 27 min
